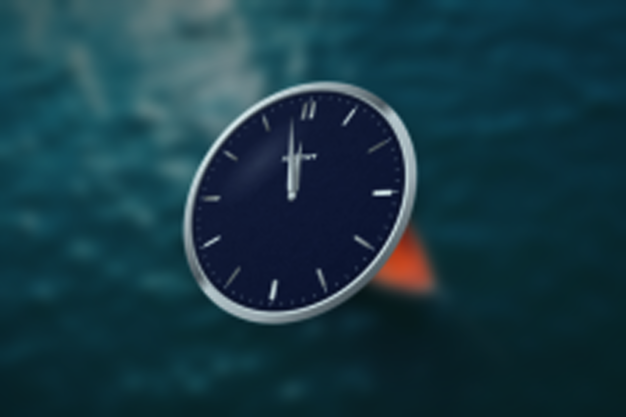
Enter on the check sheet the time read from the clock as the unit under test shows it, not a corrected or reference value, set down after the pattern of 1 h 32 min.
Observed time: 11 h 58 min
